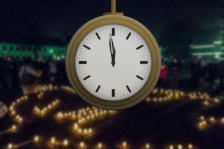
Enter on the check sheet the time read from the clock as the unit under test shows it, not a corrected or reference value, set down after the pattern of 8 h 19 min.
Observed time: 11 h 59 min
